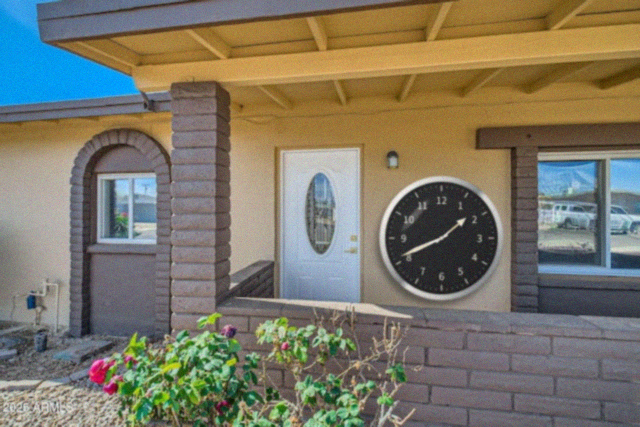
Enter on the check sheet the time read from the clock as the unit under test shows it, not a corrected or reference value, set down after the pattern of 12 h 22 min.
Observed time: 1 h 41 min
